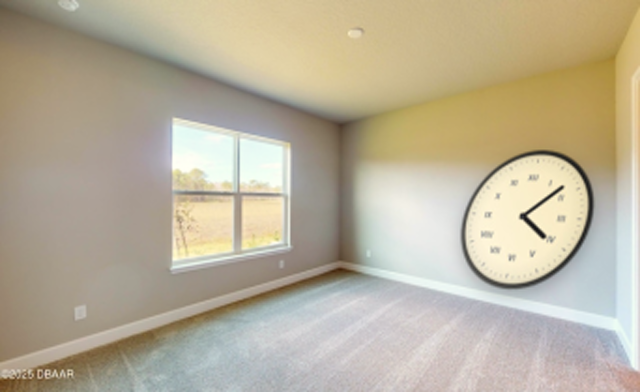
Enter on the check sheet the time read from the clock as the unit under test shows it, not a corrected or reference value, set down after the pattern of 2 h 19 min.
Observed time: 4 h 08 min
